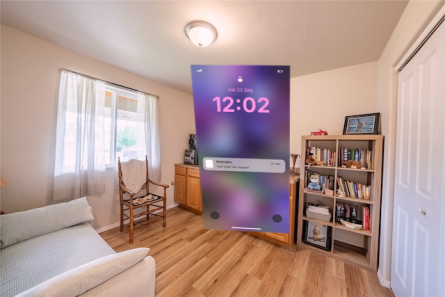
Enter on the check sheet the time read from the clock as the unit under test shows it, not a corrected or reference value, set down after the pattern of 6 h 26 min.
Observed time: 12 h 02 min
